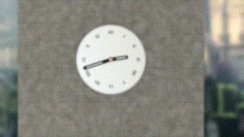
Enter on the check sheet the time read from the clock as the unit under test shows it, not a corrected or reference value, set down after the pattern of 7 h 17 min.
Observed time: 2 h 42 min
